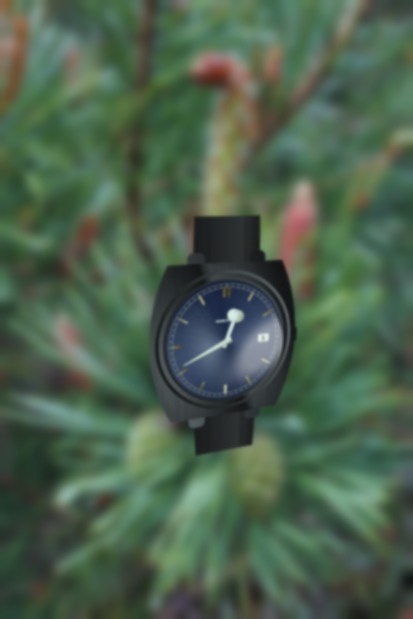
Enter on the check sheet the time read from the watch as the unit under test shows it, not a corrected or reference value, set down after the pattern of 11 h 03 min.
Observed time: 12 h 41 min
